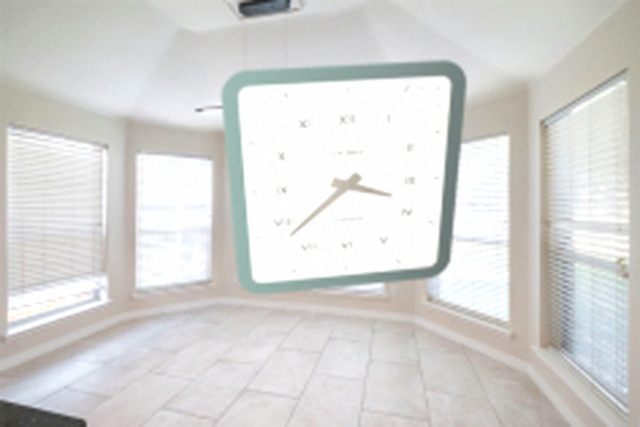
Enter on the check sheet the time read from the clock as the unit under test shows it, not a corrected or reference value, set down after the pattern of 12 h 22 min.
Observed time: 3 h 38 min
